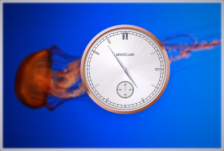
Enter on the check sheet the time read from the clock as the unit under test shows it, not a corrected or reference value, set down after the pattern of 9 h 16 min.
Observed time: 4 h 54 min
